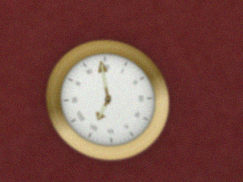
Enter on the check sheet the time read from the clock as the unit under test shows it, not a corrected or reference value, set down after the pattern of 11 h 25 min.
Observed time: 6 h 59 min
